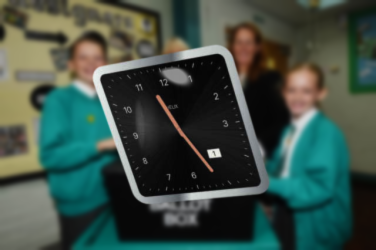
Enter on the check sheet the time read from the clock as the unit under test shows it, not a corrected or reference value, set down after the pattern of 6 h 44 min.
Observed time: 11 h 26 min
